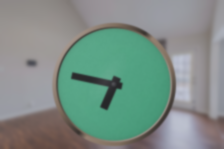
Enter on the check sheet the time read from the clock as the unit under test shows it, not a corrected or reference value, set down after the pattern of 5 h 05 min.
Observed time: 6 h 47 min
